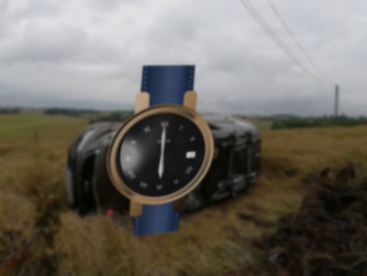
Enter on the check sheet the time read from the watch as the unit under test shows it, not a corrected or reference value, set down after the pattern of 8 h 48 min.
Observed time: 6 h 00 min
